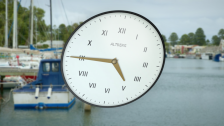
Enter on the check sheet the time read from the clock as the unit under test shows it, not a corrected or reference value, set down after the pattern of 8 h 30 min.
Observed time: 4 h 45 min
